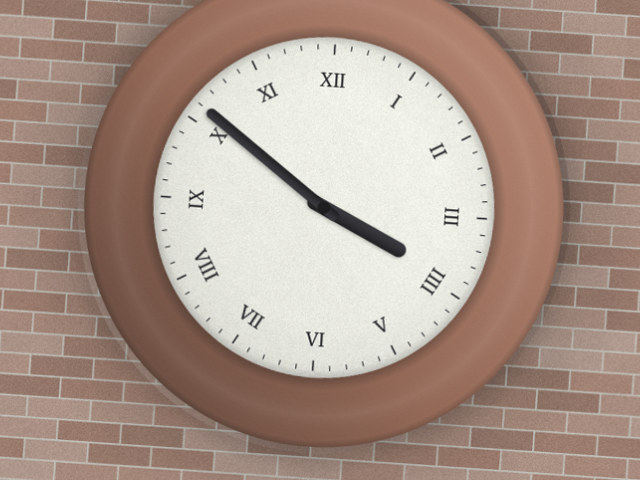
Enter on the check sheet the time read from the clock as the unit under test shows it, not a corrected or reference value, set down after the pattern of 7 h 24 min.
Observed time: 3 h 51 min
